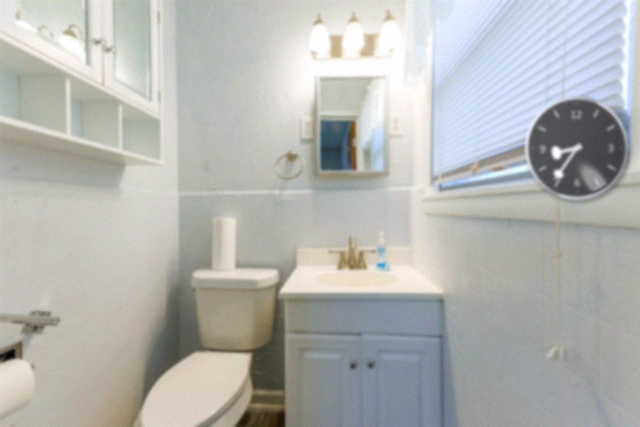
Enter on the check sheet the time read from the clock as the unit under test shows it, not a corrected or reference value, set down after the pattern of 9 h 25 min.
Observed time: 8 h 36 min
